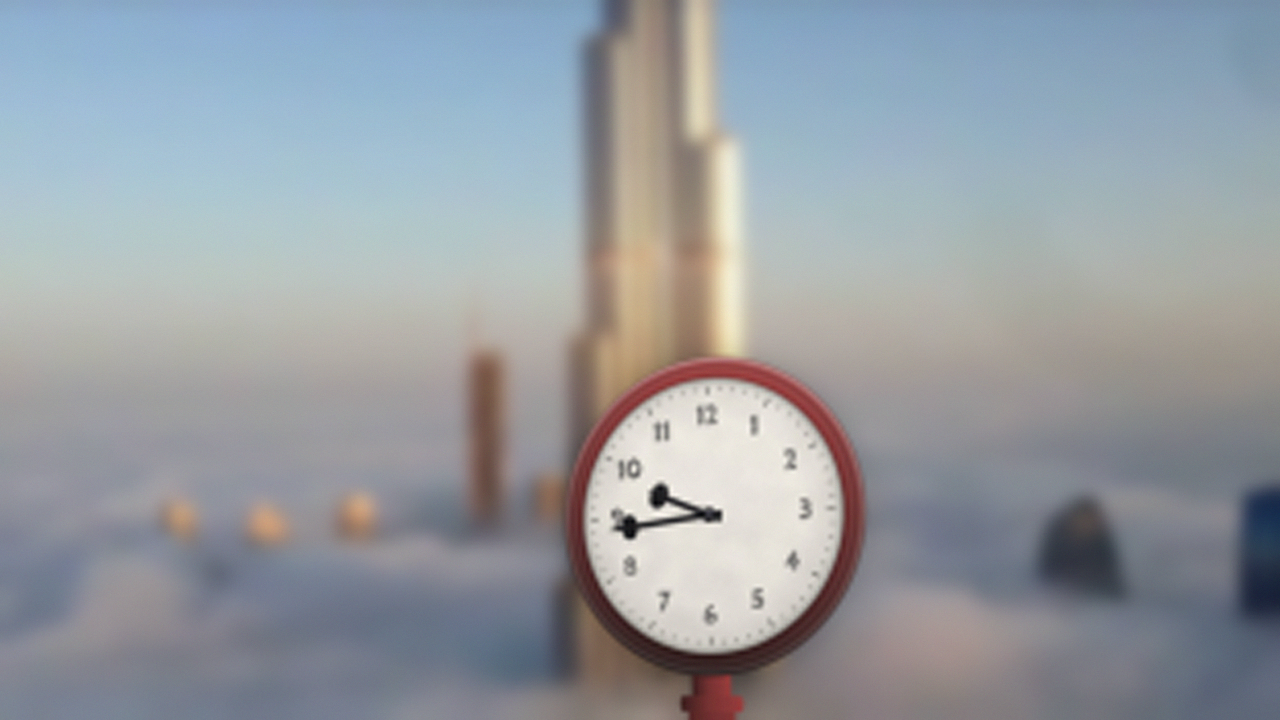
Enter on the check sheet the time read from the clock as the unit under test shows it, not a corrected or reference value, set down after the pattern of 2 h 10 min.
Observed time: 9 h 44 min
